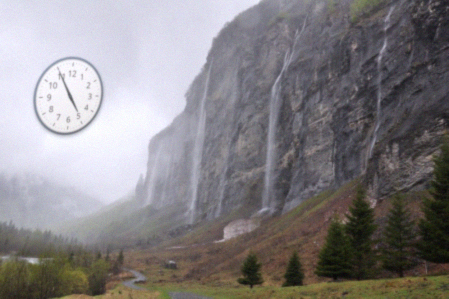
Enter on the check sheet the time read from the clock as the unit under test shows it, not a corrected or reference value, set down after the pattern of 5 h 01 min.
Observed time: 4 h 55 min
